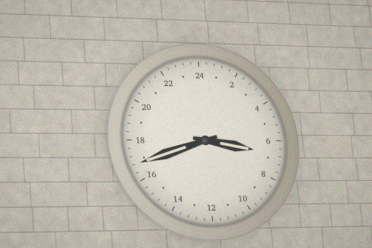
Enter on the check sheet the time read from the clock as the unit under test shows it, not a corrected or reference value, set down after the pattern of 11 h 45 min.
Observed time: 6 h 42 min
